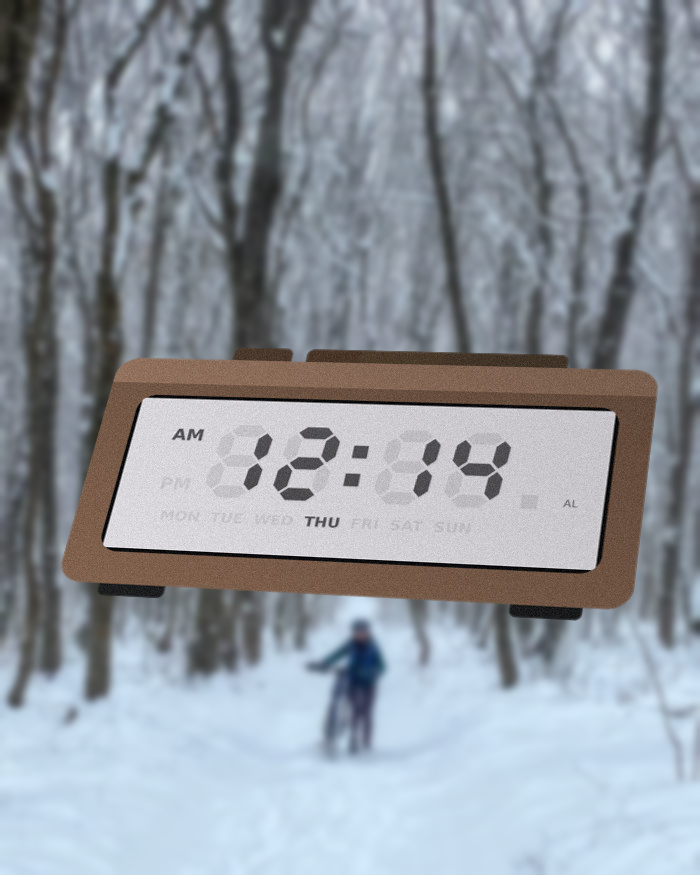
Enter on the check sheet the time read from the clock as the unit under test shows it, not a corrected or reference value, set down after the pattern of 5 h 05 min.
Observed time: 12 h 14 min
